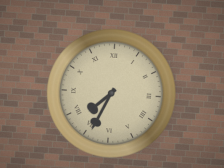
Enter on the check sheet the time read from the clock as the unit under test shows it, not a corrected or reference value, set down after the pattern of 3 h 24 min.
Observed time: 7 h 34 min
